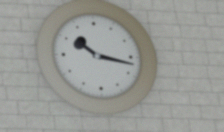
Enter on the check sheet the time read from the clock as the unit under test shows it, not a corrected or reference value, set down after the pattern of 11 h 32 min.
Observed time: 10 h 17 min
